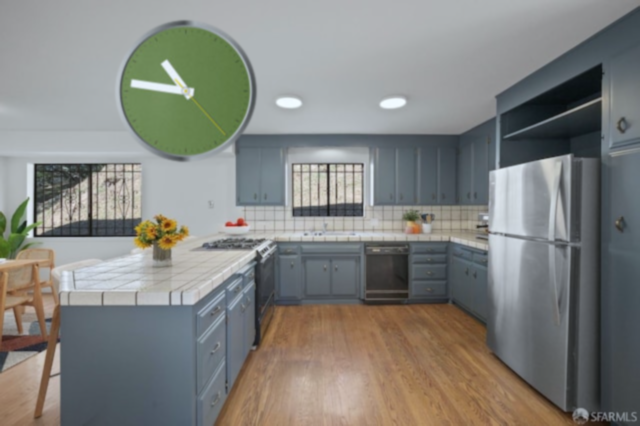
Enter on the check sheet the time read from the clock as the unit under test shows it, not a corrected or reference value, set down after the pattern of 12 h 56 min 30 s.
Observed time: 10 h 46 min 23 s
